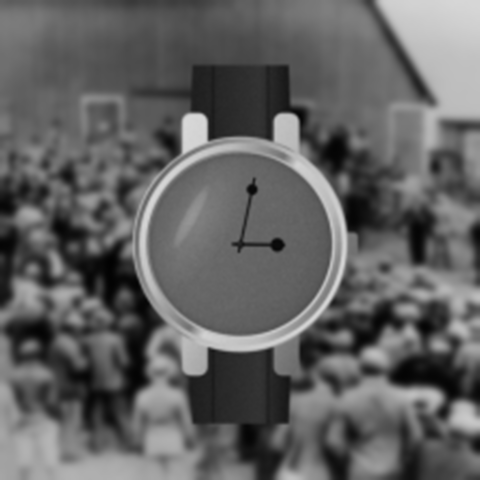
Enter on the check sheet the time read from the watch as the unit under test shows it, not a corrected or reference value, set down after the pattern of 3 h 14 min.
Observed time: 3 h 02 min
